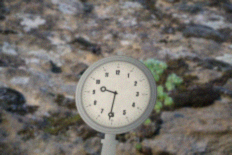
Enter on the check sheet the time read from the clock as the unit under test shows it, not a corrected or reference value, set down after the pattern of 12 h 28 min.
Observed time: 9 h 31 min
